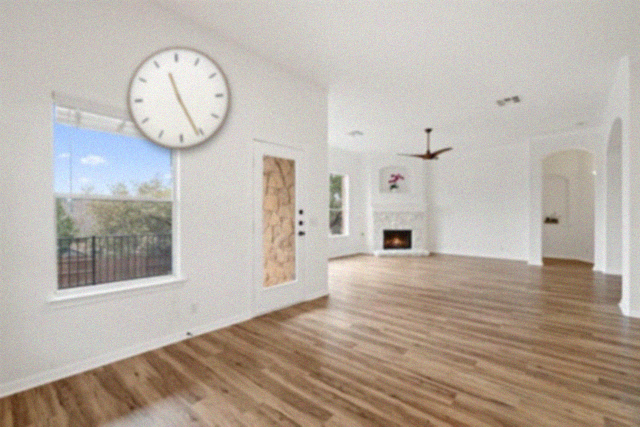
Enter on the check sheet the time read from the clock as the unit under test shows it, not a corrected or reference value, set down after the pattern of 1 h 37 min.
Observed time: 11 h 26 min
